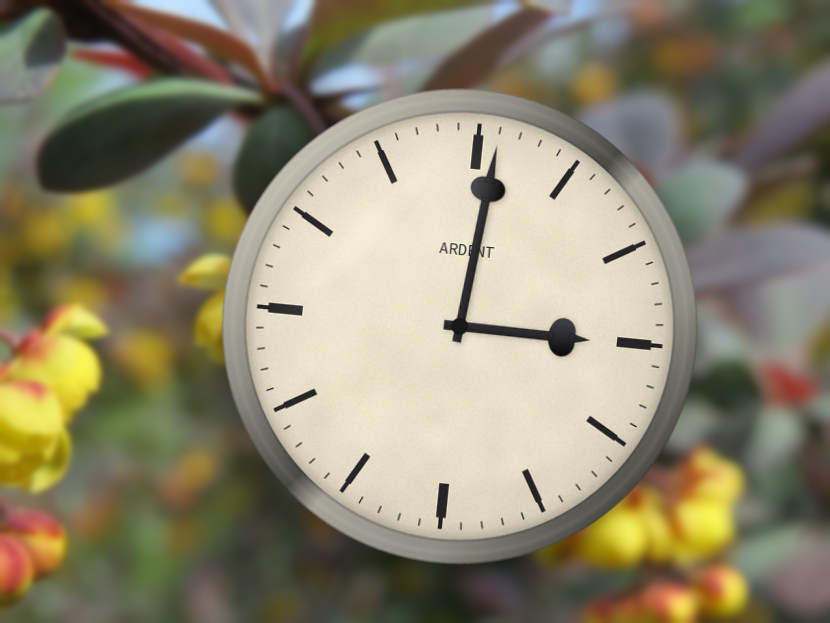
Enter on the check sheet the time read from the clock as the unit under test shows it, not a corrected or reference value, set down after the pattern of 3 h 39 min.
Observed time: 3 h 01 min
